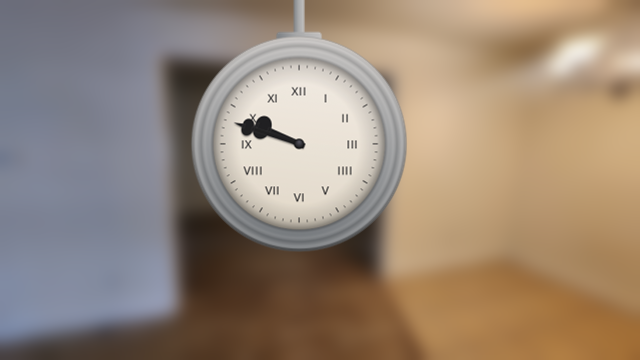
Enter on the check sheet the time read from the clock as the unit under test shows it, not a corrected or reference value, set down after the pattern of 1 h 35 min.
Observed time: 9 h 48 min
